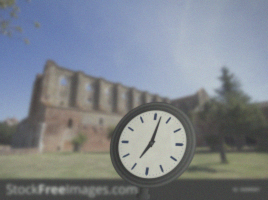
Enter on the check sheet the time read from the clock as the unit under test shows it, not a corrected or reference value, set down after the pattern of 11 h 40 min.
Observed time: 7 h 02 min
